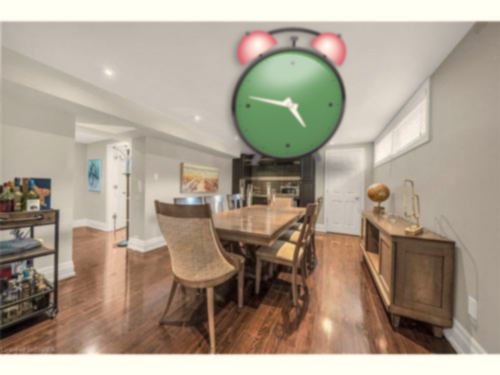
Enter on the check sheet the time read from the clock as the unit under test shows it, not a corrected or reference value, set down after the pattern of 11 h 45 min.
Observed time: 4 h 47 min
